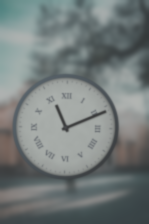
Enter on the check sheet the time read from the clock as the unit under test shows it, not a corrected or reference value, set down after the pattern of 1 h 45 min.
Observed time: 11 h 11 min
